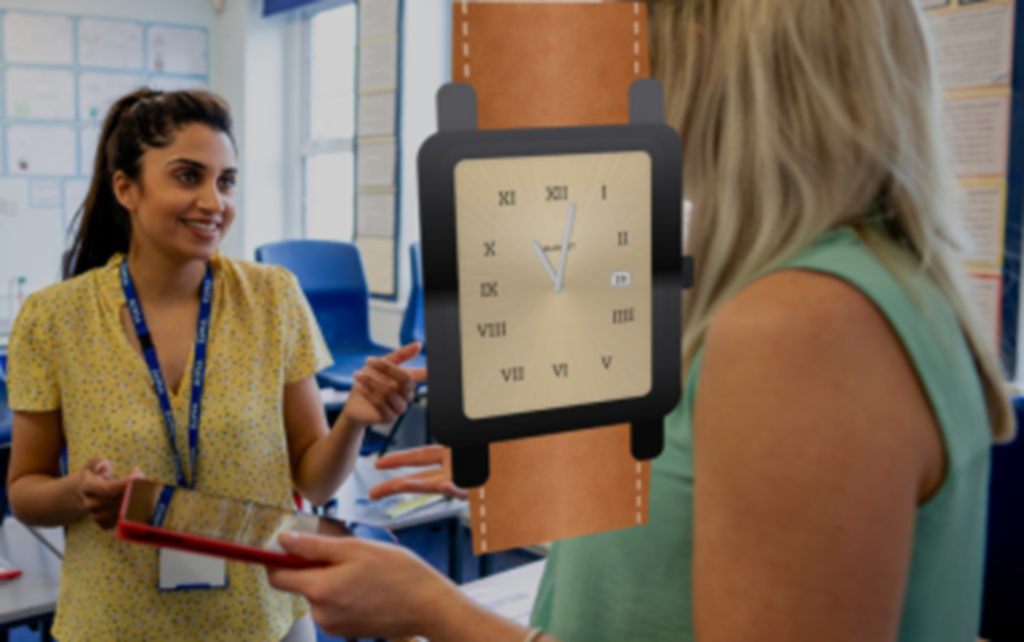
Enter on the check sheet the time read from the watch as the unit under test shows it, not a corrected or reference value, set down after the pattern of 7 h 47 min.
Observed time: 11 h 02 min
